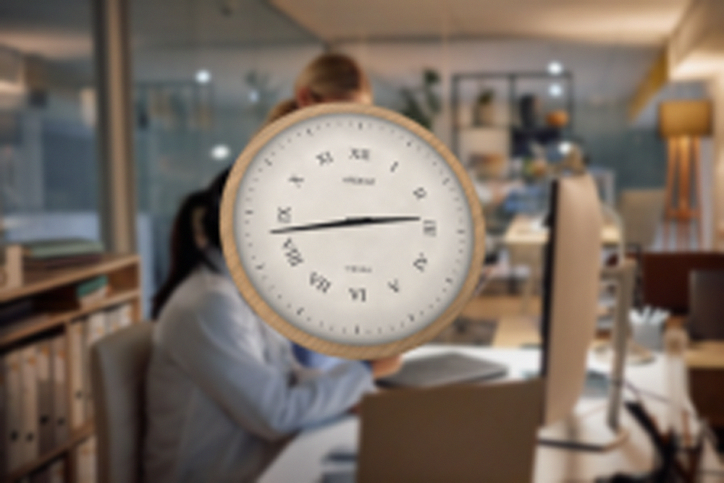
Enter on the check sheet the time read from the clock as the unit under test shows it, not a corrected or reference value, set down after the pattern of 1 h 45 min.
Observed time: 2 h 43 min
